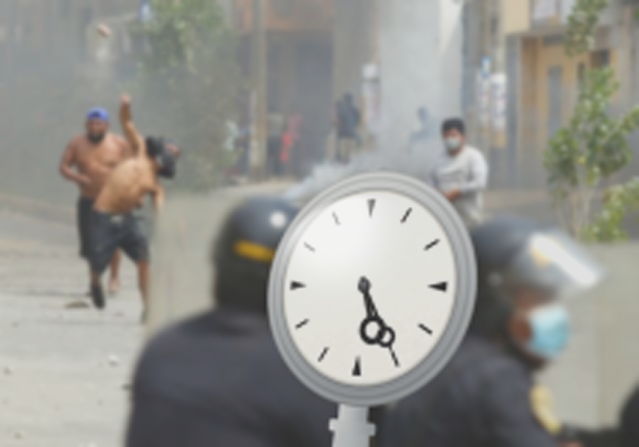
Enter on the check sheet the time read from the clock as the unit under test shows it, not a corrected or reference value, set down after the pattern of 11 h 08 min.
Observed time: 5 h 25 min
